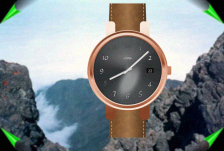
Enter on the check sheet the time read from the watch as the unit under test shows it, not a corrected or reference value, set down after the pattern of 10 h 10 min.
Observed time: 8 h 08 min
